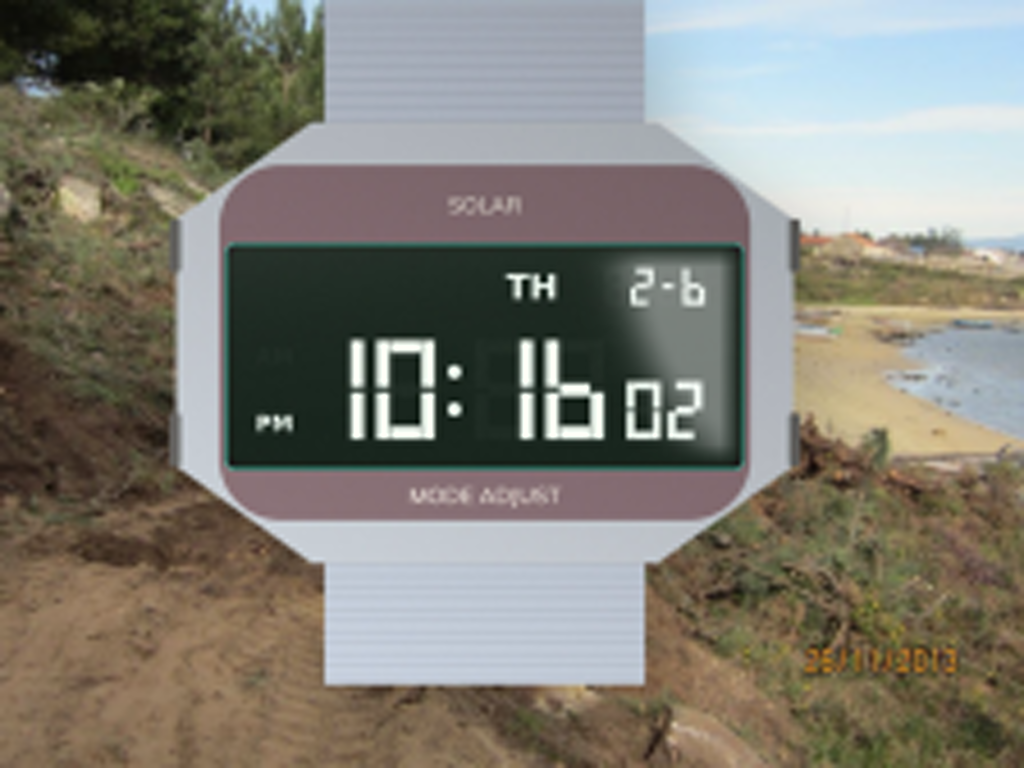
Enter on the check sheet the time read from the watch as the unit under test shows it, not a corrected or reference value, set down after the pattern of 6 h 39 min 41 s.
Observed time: 10 h 16 min 02 s
